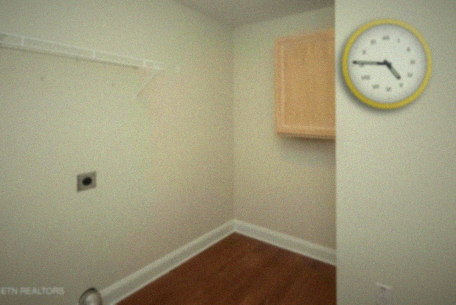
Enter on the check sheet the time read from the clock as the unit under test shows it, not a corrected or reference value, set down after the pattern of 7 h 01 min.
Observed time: 4 h 46 min
